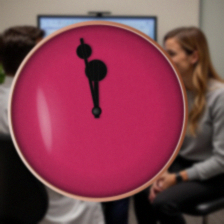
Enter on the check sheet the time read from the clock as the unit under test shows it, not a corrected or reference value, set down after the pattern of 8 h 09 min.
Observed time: 11 h 58 min
